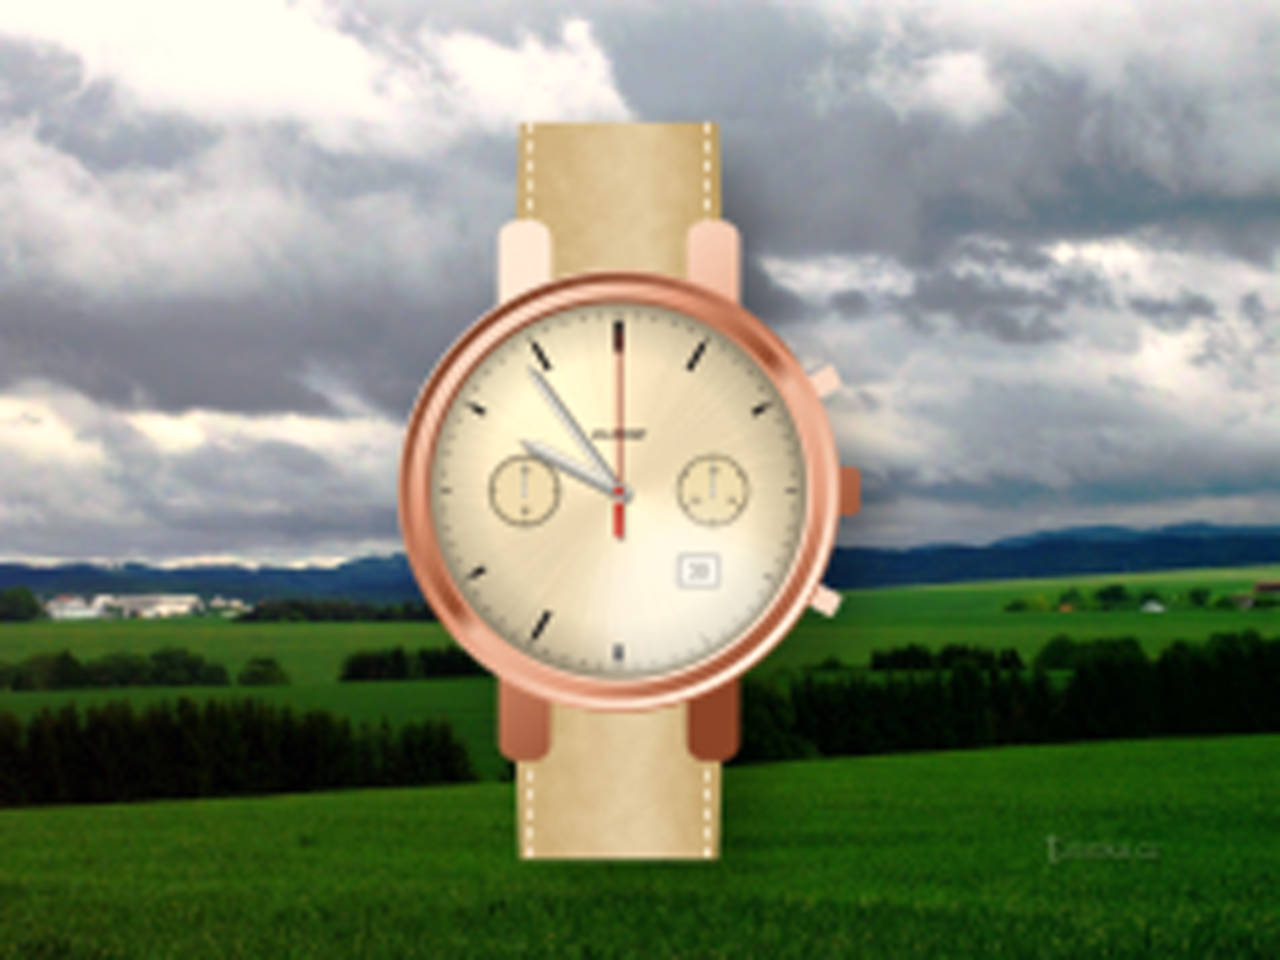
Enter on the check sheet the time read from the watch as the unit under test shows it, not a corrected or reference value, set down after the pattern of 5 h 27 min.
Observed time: 9 h 54 min
